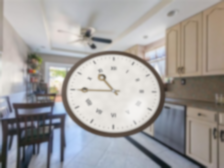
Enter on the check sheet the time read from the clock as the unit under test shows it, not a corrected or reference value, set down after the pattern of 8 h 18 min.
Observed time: 10 h 45 min
